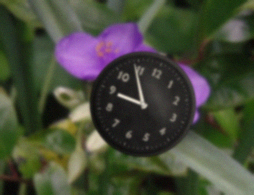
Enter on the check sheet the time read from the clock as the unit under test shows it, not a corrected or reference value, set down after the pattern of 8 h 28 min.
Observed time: 8 h 54 min
